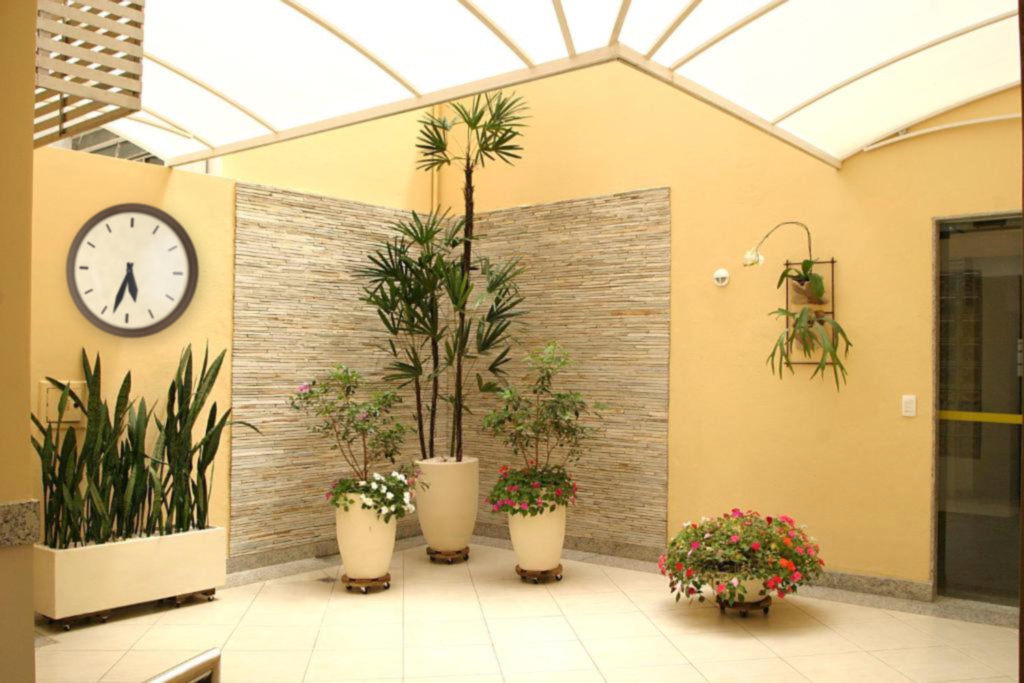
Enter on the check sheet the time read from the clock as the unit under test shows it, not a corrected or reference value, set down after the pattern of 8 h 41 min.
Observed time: 5 h 33 min
